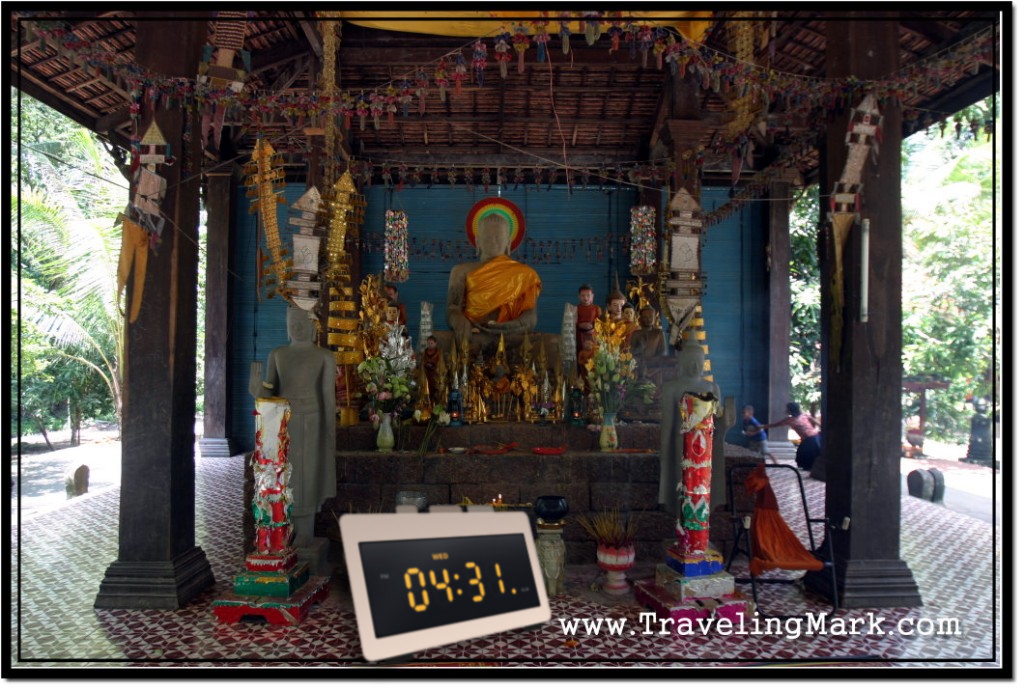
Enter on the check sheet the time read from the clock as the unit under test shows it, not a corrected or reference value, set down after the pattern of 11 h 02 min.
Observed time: 4 h 31 min
